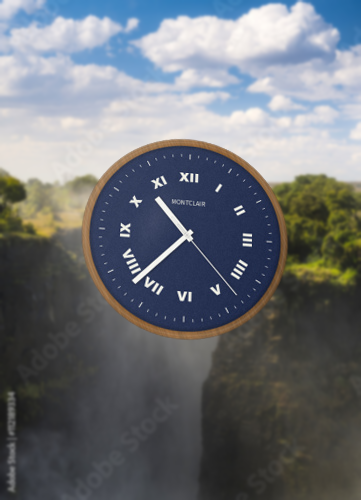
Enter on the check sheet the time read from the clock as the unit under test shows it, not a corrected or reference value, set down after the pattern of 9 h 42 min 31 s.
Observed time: 10 h 37 min 23 s
